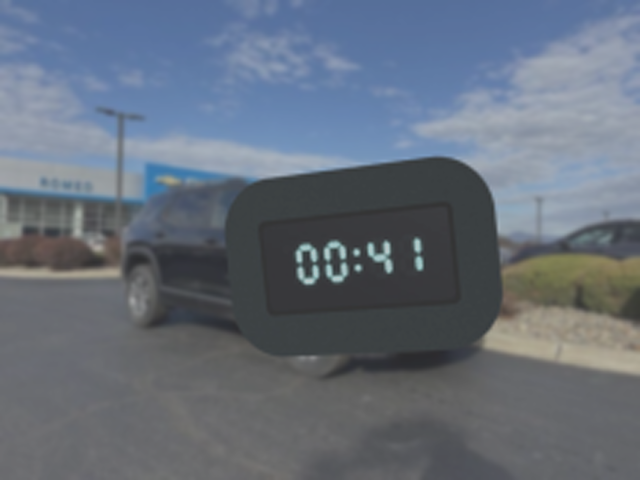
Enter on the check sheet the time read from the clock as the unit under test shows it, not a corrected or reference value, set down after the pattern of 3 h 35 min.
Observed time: 0 h 41 min
